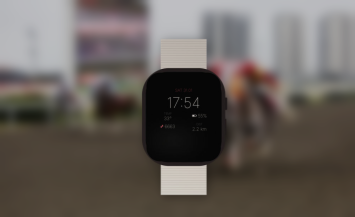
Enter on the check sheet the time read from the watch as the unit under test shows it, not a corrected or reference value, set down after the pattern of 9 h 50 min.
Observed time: 17 h 54 min
